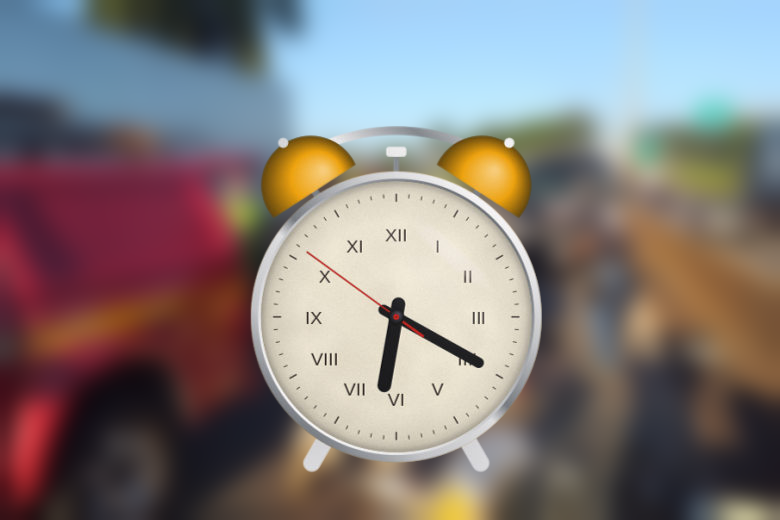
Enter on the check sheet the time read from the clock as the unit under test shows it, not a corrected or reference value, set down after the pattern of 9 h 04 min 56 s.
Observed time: 6 h 19 min 51 s
